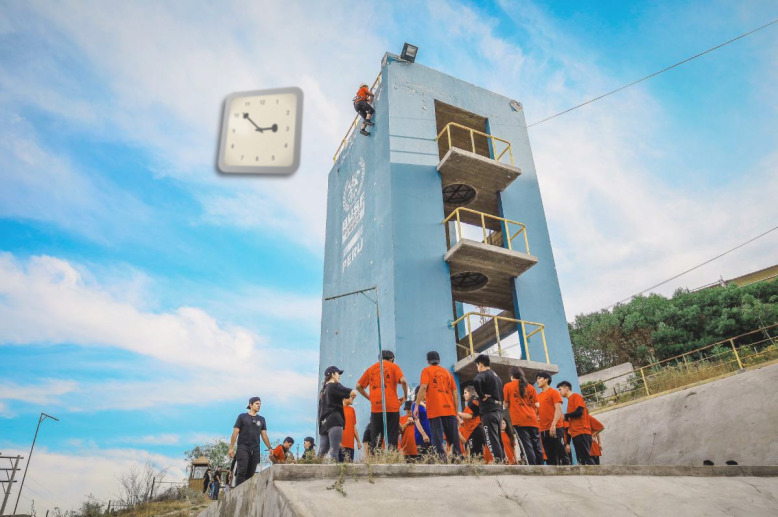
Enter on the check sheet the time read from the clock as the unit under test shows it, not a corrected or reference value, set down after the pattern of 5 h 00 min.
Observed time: 2 h 52 min
